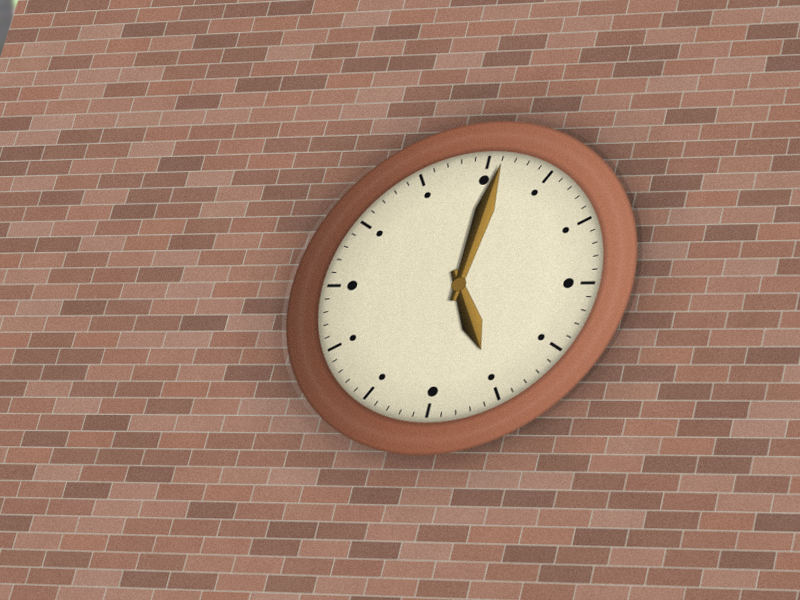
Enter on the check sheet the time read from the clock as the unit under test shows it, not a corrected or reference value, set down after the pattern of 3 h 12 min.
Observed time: 5 h 01 min
